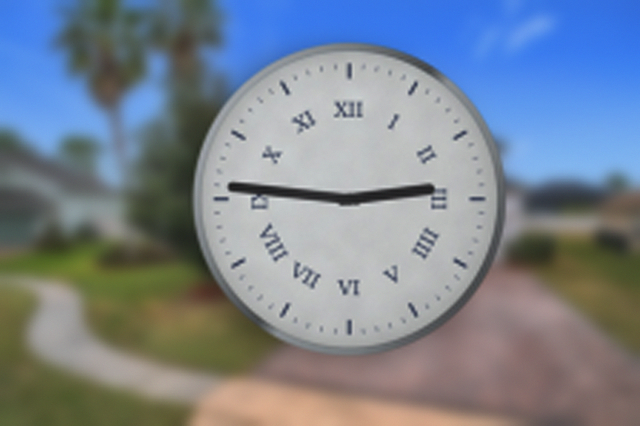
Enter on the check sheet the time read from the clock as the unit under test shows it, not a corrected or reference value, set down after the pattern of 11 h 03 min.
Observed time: 2 h 46 min
